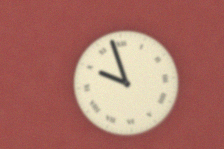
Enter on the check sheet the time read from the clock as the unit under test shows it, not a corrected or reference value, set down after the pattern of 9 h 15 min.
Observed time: 9 h 58 min
